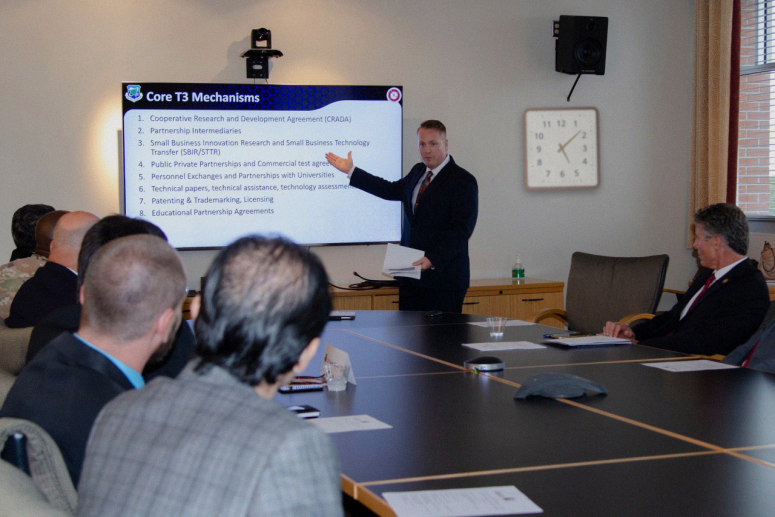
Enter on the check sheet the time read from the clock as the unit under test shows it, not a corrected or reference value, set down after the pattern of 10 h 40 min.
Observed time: 5 h 08 min
